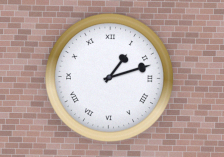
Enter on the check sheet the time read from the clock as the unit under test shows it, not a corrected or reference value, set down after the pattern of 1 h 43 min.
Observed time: 1 h 12 min
